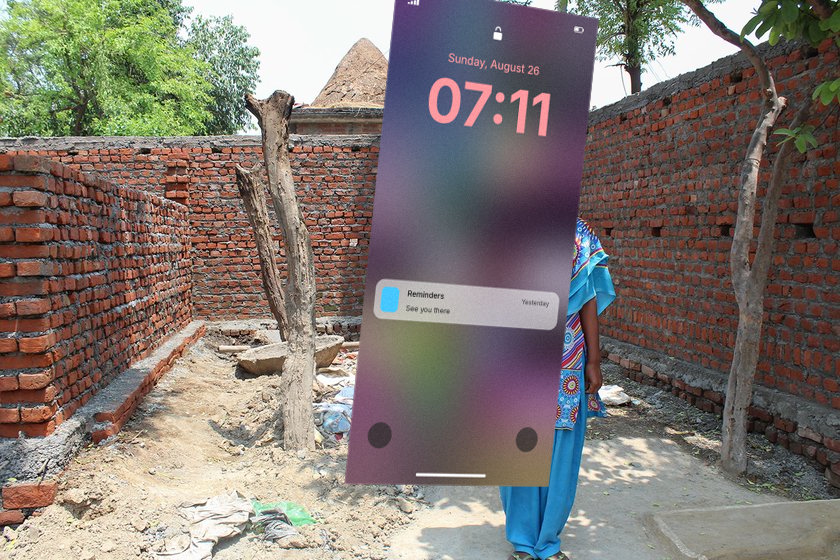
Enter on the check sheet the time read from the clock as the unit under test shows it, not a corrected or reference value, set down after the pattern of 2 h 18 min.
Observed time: 7 h 11 min
